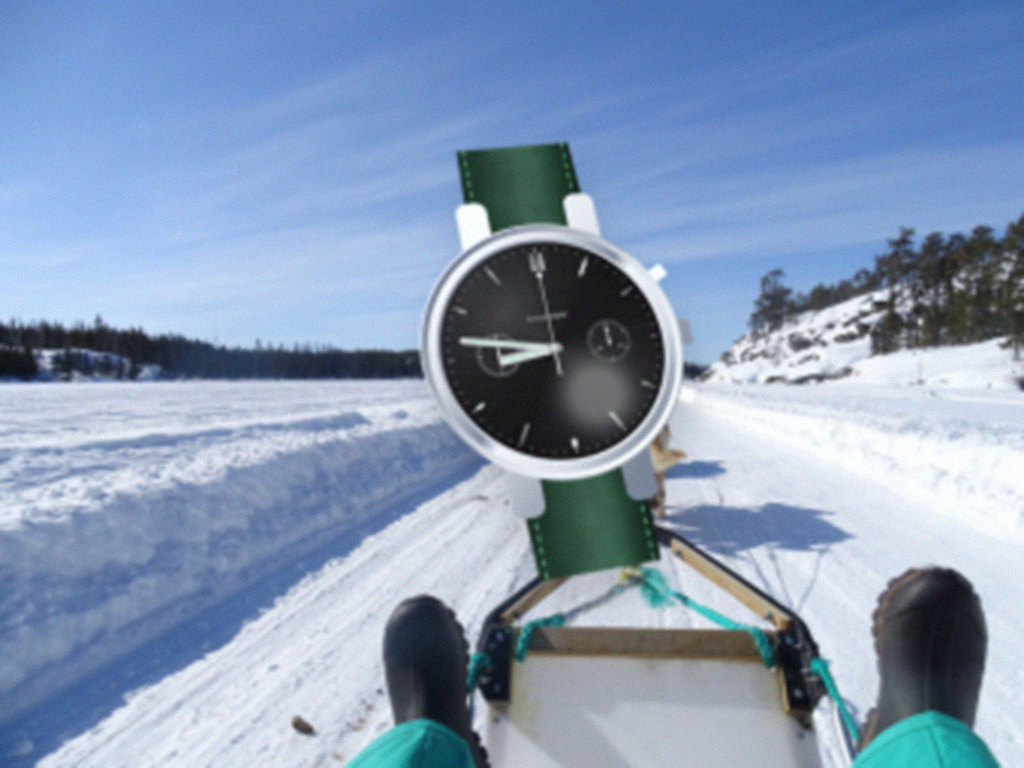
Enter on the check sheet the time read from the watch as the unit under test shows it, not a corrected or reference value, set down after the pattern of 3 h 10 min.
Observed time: 8 h 47 min
